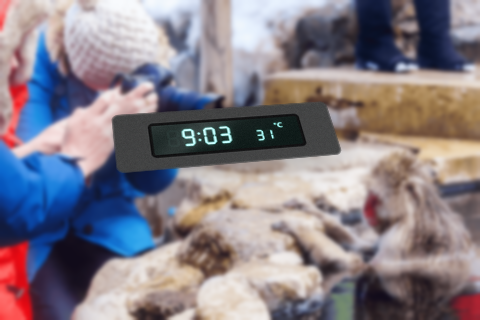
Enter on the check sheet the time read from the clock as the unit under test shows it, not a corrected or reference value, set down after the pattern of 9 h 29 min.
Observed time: 9 h 03 min
